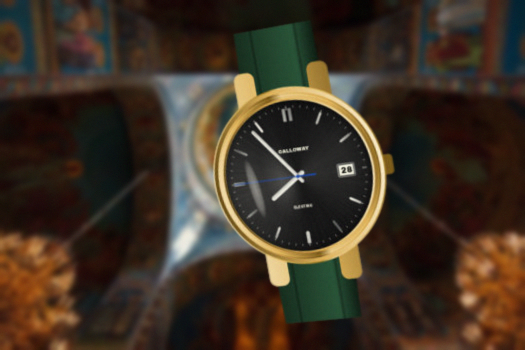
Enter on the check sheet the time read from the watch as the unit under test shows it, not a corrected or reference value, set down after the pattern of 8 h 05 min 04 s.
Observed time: 7 h 53 min 45 s
